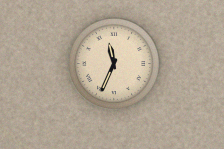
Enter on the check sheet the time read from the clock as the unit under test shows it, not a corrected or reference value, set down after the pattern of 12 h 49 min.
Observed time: 11 h 34 min
